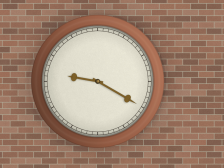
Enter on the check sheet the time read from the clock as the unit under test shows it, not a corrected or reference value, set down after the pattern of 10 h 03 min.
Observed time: 9 h 20 min
